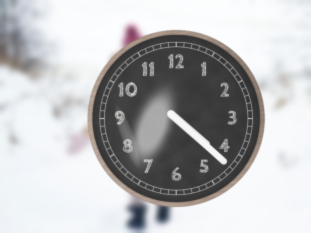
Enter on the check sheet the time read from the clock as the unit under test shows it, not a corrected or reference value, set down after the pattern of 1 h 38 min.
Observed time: 4 h 22 min
